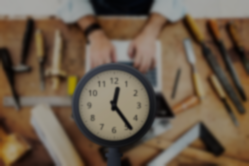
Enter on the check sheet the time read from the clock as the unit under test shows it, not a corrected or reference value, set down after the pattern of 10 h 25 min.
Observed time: 12 h 24 min
